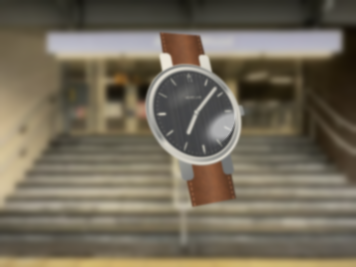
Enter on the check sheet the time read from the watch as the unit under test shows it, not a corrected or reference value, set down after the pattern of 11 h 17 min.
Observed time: 7 h 08 min
